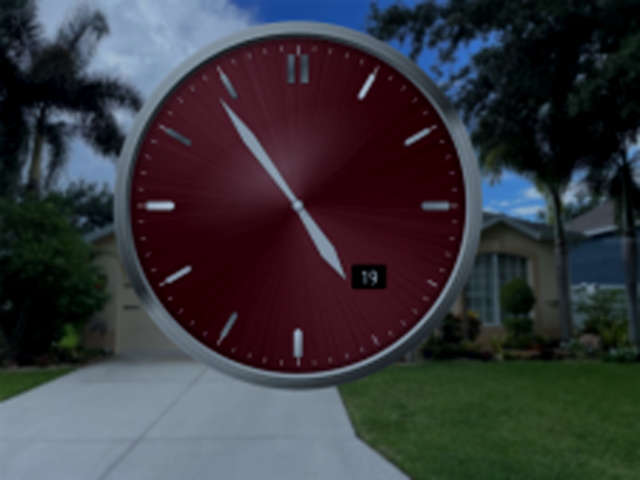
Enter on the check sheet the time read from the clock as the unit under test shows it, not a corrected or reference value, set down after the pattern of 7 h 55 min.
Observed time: 4 h 54 min
